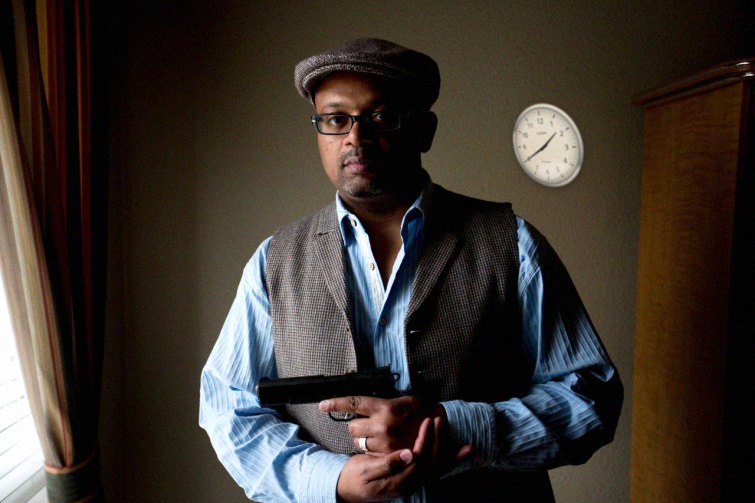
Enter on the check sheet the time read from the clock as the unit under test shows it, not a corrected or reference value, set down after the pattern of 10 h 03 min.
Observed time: 1 h 40 min
